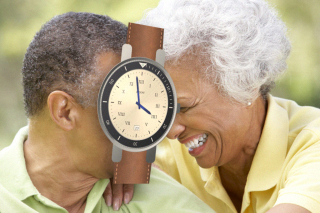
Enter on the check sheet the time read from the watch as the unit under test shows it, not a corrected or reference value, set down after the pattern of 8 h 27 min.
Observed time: 3 h 58 min
